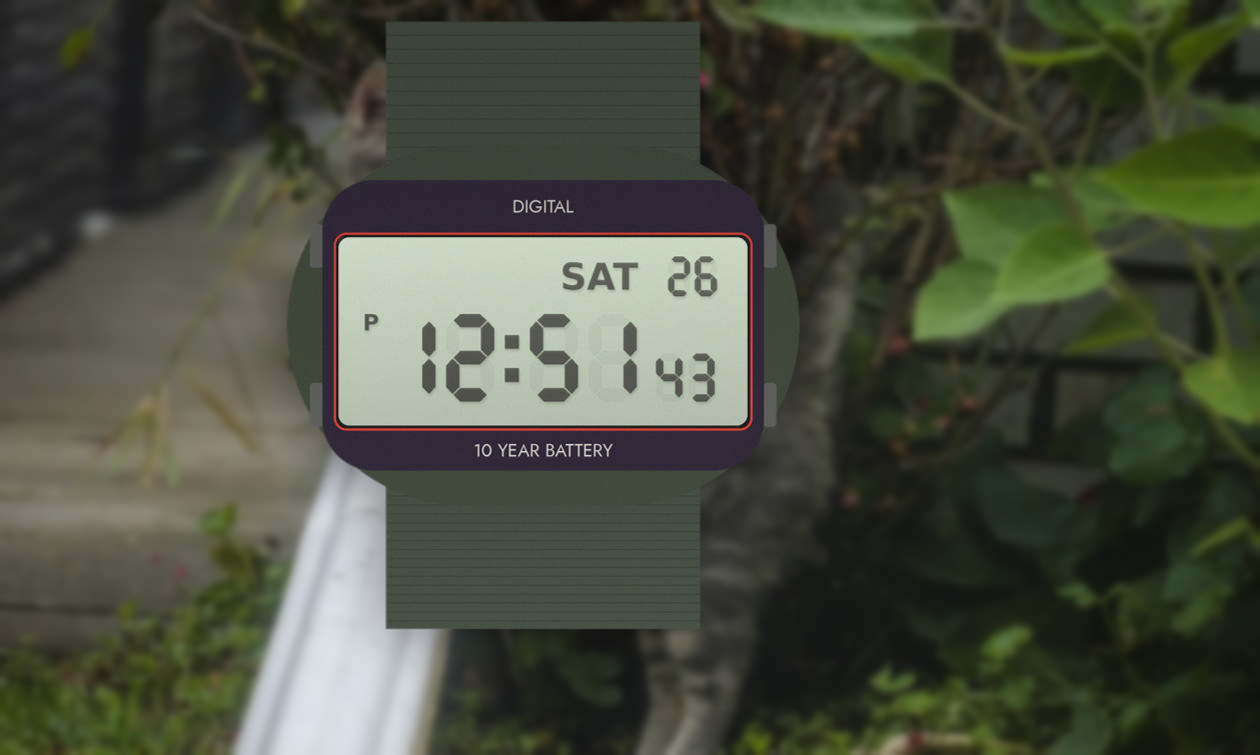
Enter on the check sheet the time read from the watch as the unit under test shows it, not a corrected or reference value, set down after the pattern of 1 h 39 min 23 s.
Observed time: 12 h 51 min 43 s
